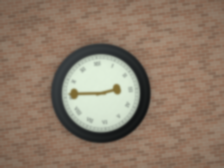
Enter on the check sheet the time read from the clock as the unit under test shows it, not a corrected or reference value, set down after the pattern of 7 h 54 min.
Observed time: 2 h 46 min
